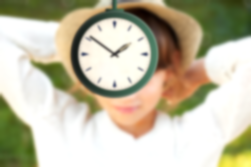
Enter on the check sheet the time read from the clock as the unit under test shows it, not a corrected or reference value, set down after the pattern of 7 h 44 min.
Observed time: 1 h 51 min
